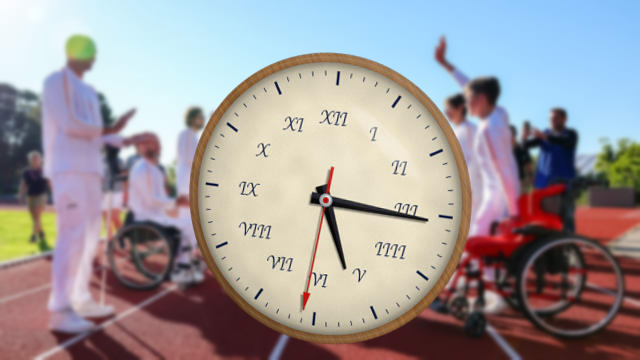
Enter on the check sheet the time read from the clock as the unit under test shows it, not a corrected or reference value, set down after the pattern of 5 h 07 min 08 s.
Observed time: 5 h 15 min 31 s
